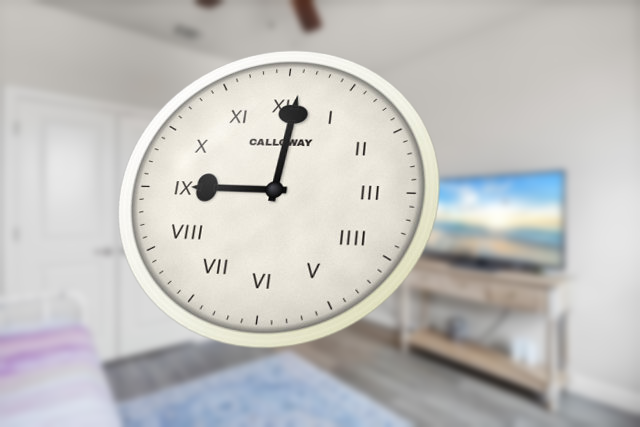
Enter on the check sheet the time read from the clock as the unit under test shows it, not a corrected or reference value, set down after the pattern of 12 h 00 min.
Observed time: 9 h 01 min
